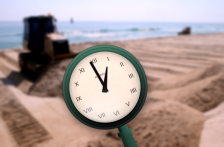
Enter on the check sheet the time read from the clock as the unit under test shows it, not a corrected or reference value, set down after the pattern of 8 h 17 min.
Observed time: 12 h 59 min
